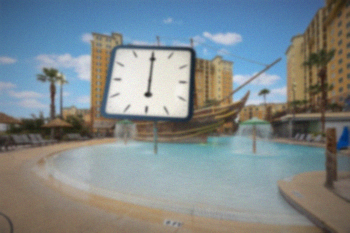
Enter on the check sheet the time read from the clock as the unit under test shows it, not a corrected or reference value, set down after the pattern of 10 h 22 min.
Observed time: 6 h 00 min
